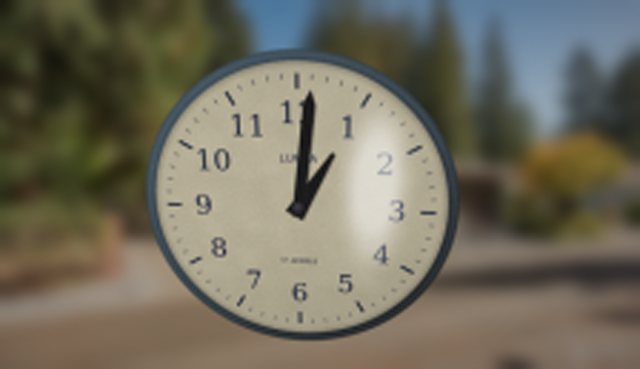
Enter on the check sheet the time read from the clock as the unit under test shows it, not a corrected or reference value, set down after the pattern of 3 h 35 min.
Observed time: 1 h 01 min
